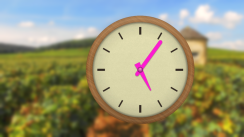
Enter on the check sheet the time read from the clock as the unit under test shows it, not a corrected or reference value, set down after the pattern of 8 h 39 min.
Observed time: 5 h 06 min
